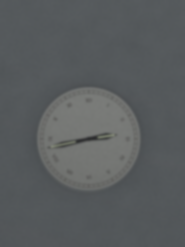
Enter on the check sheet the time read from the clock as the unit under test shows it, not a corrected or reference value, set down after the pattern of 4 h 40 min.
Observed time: 2 h 43 min
